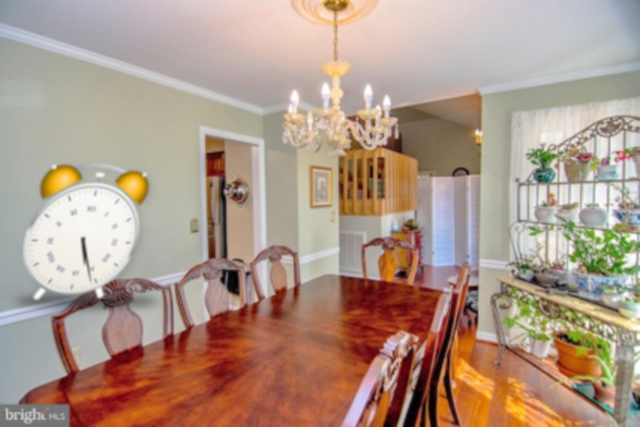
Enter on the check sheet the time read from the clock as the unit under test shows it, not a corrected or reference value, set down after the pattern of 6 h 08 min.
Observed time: 5 h 26 min
